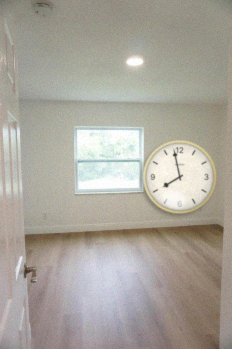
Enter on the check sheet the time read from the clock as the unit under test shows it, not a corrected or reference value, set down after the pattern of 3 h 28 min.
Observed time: 7 h 58 min
